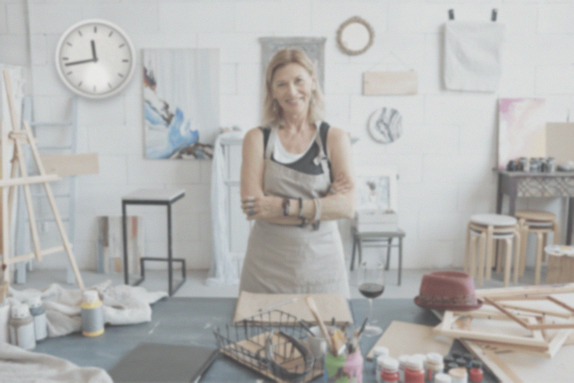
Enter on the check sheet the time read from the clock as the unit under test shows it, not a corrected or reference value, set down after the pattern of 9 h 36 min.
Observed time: 11 h 43 min
